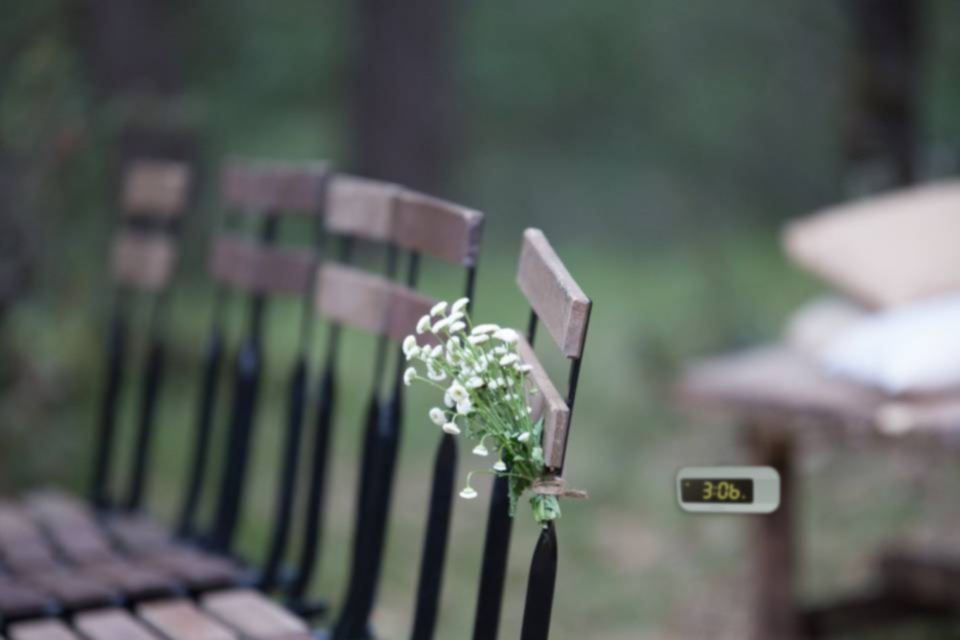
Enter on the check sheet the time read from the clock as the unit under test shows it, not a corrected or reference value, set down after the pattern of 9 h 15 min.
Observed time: 3 h 06 min
